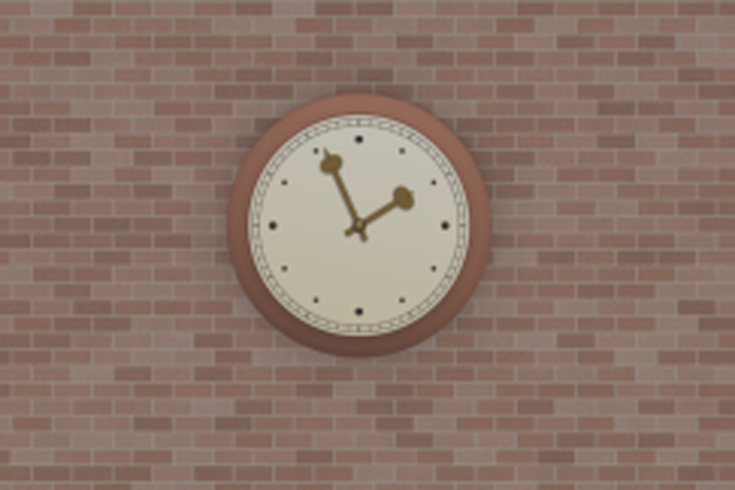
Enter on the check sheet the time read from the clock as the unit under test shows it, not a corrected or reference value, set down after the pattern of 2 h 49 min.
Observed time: 1 h 56 min
